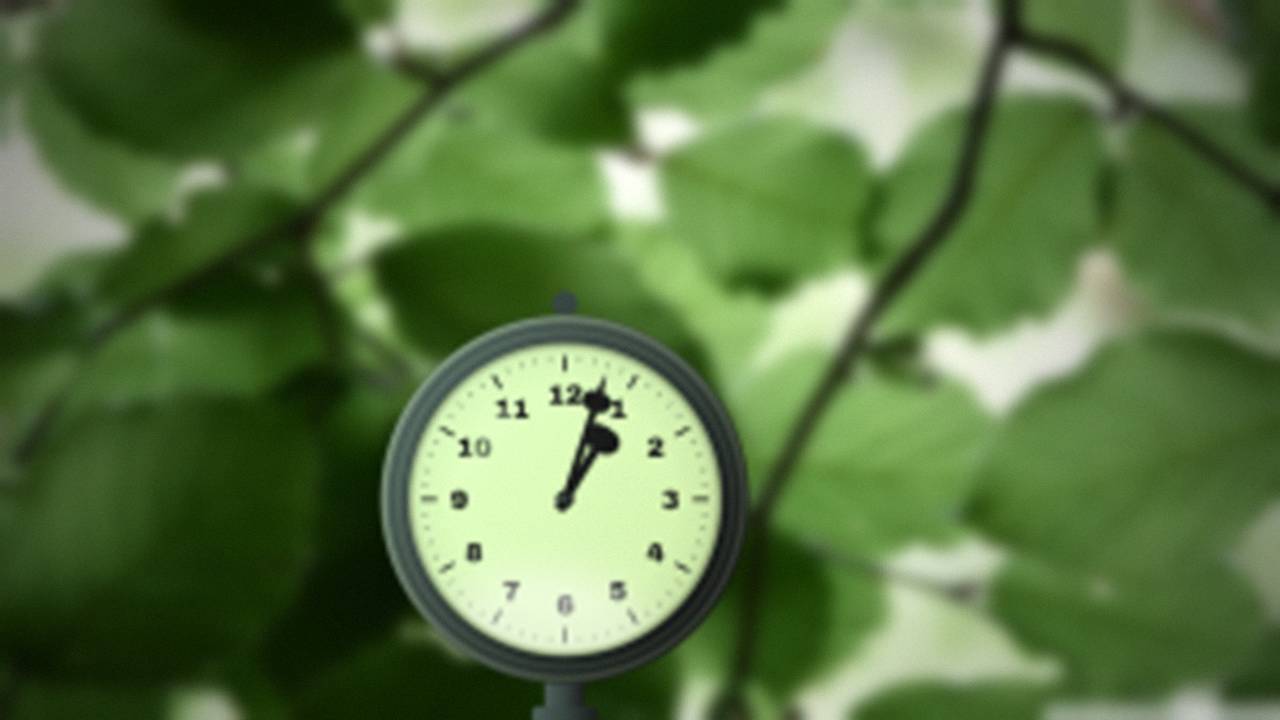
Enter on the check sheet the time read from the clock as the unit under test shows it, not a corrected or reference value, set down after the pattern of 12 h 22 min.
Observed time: 1 h 03 min
